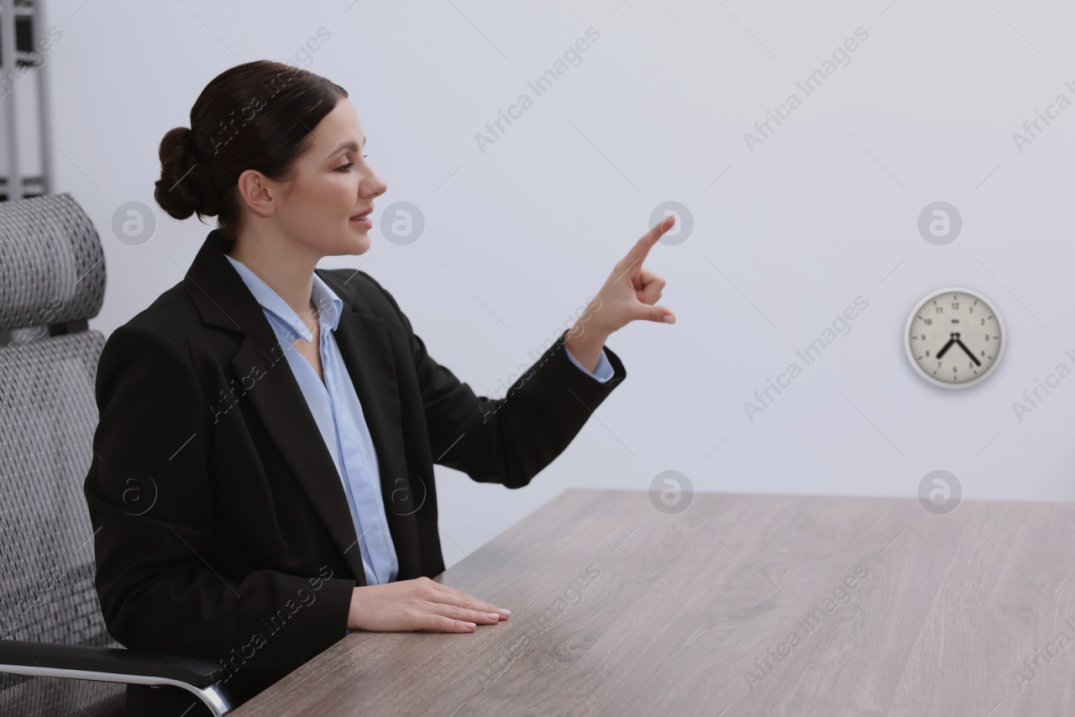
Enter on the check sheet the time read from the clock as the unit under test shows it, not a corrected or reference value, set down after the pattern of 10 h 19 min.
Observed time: 7 h 23 min
